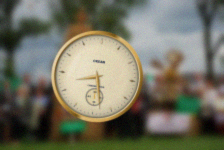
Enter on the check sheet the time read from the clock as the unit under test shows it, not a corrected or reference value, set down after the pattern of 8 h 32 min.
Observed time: 8 h 28 min
